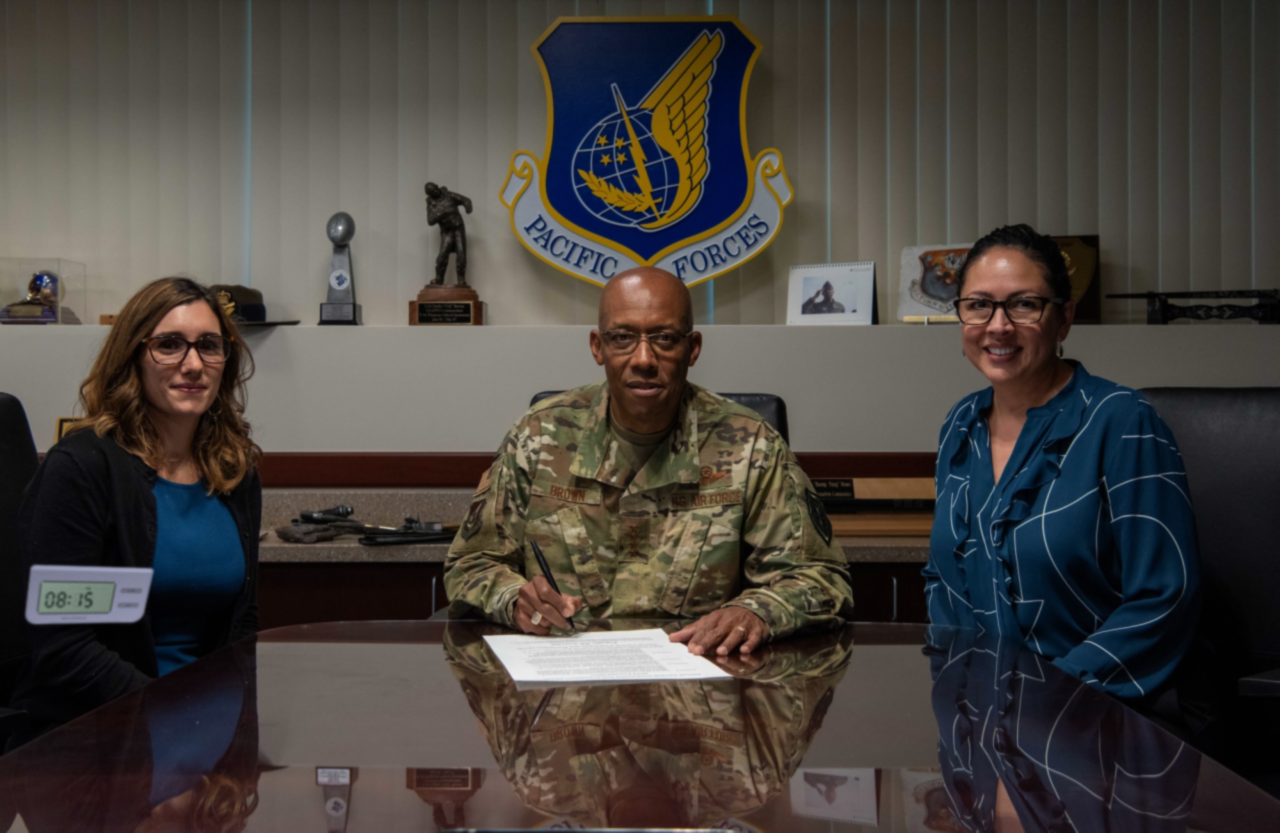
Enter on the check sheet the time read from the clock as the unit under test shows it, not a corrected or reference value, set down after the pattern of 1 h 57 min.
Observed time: 8 h 15 min
